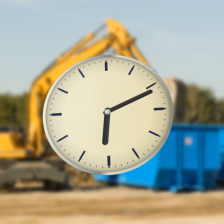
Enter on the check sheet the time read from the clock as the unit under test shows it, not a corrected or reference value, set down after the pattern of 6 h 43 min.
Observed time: 6 h 11 min
